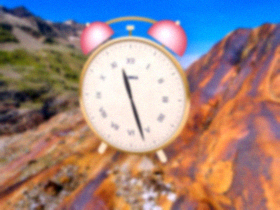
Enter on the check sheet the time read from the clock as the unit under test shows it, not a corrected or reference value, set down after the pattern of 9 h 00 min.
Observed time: 11 h 27 min
